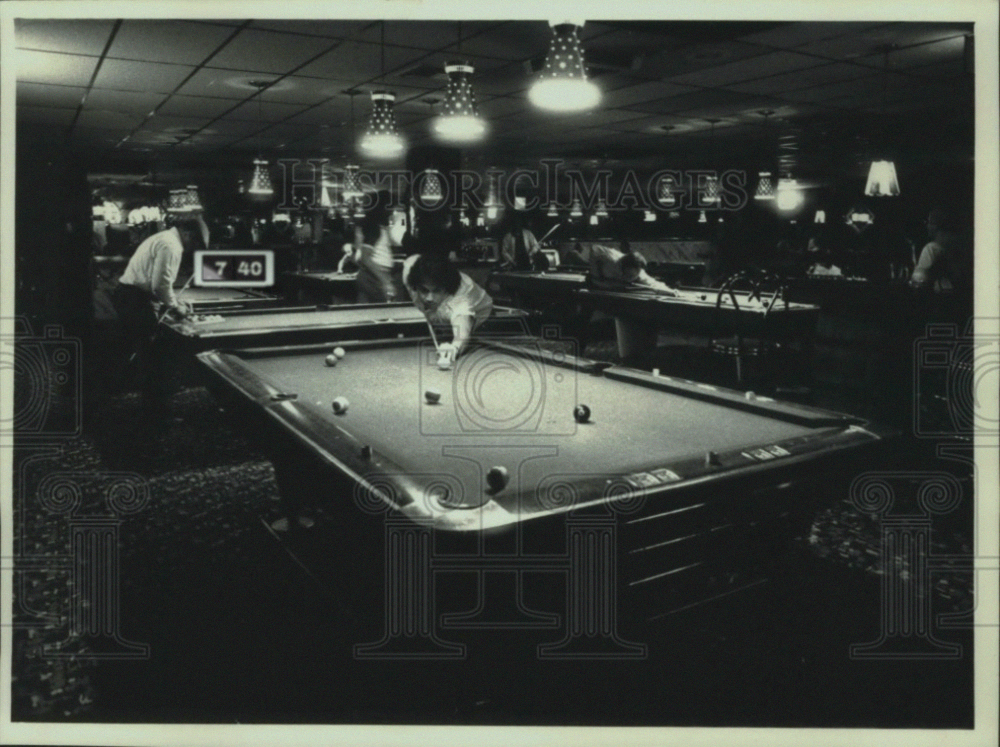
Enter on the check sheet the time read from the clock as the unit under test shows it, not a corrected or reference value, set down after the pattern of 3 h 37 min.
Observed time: 7 h 40 min
